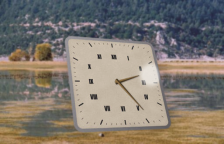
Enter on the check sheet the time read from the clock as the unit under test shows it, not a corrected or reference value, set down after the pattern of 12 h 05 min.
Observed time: 2 h 24 min
